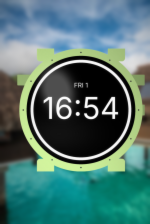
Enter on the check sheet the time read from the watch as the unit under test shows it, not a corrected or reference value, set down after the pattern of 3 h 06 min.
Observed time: 16 h 54 min
